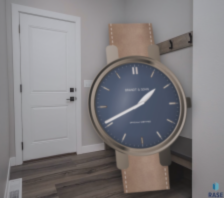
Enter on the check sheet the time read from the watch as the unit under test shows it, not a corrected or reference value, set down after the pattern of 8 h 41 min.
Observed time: 1 h 41 min
